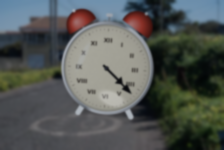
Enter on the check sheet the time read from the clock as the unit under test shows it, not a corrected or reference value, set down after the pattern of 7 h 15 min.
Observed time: 4 h 22 min
